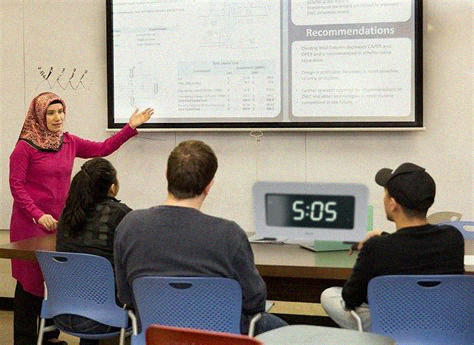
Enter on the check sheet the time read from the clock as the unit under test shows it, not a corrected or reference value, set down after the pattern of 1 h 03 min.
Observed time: 5 h 05 min
